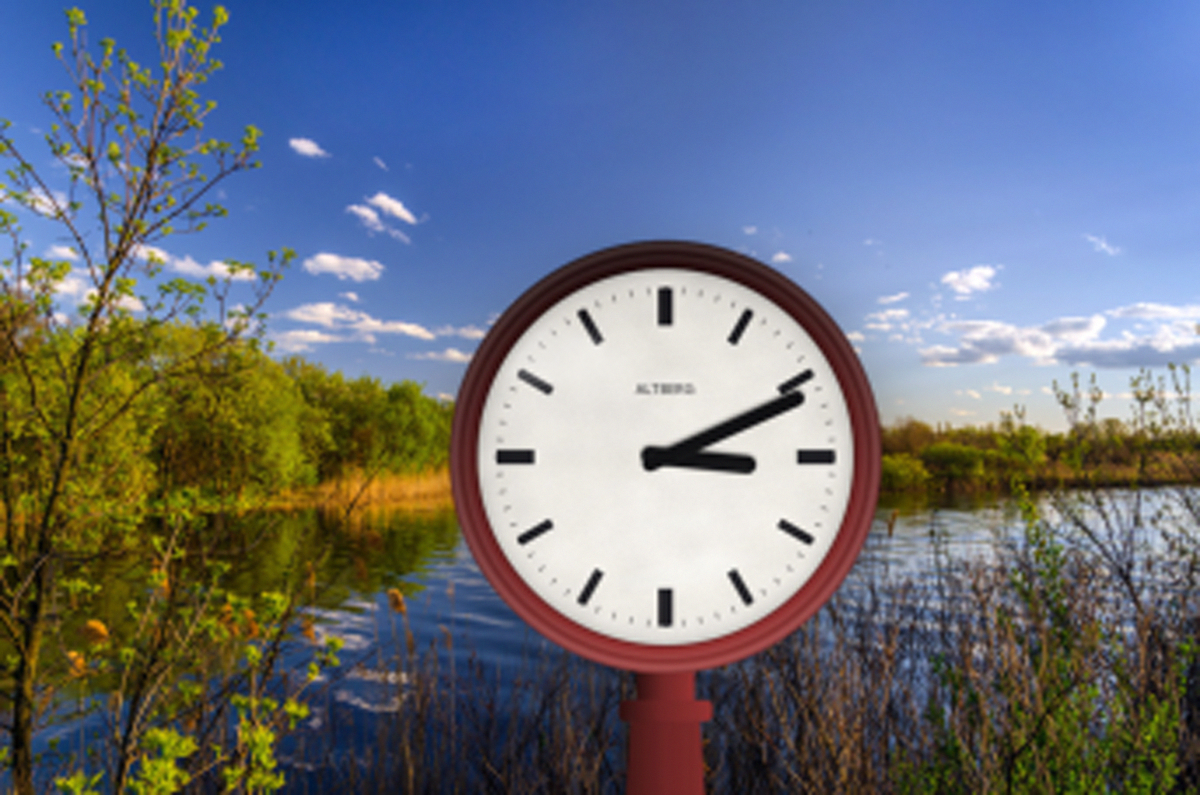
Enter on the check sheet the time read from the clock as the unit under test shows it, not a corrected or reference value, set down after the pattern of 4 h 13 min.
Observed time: 3 h 11 min
